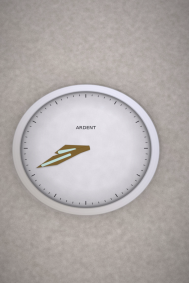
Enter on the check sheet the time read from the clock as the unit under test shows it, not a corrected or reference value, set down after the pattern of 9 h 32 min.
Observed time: 8 h 41 min
